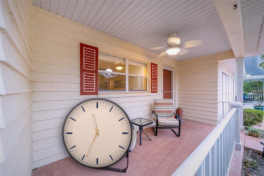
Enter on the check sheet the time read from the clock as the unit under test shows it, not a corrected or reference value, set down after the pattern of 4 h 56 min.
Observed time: 11 h 34 min
